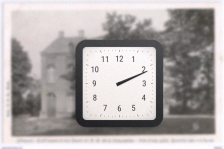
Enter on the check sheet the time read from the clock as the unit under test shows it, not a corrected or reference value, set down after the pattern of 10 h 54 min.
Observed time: 2 h 11 min
